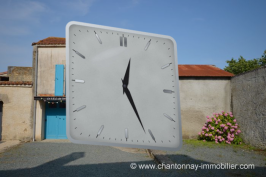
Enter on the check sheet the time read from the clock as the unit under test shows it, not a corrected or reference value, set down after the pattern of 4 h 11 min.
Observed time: 12 h 26 min
